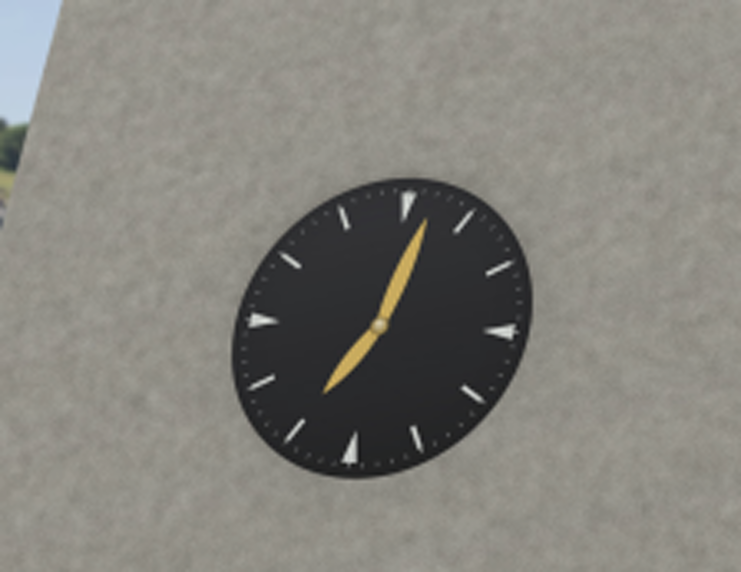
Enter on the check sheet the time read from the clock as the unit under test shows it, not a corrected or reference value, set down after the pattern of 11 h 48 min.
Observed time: 7 h 02 min
